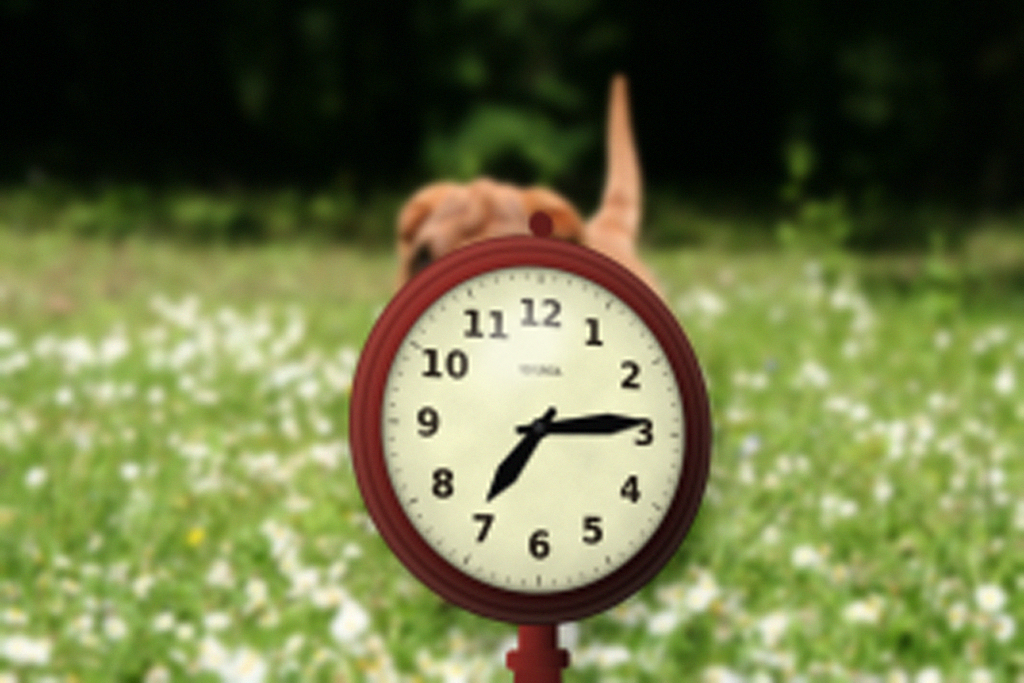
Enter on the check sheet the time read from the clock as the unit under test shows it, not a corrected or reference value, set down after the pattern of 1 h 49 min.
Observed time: 7 h 14 min
